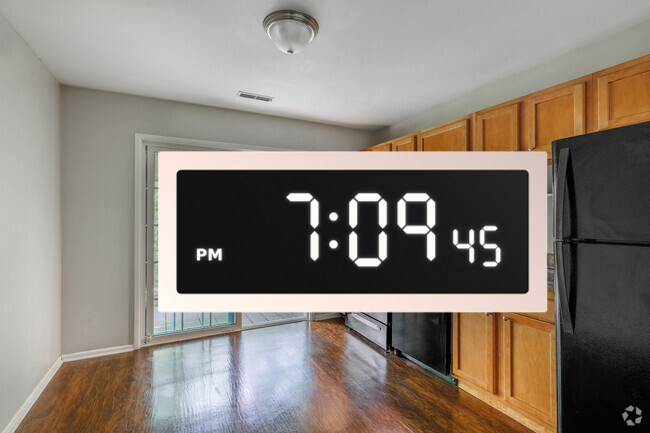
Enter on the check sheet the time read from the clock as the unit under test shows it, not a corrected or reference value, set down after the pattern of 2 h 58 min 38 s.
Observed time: 7 h 09 min 45 s
